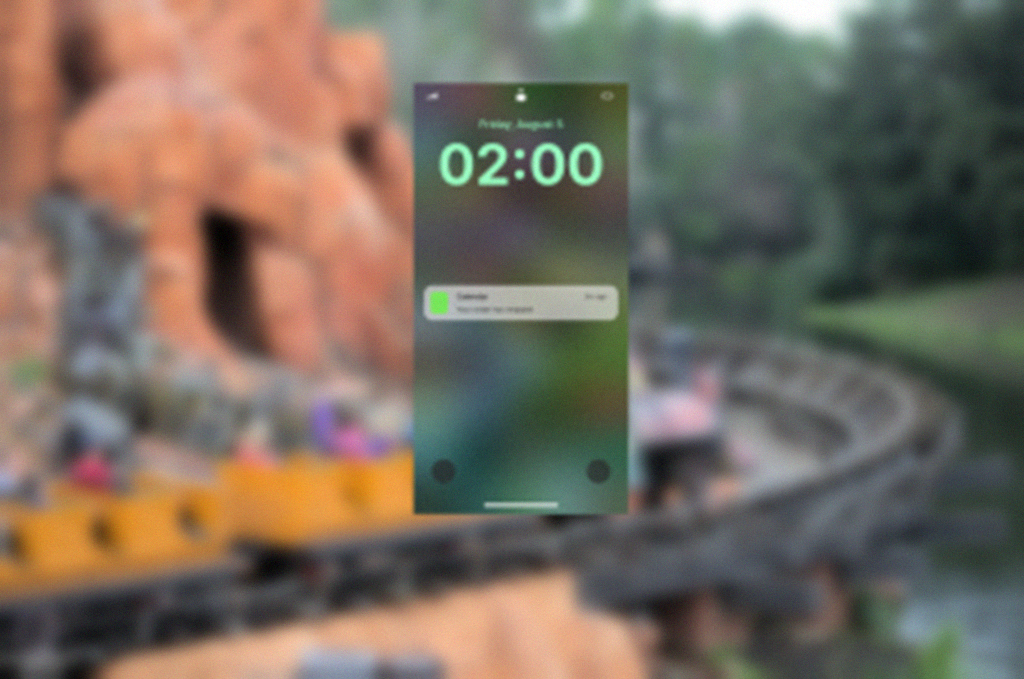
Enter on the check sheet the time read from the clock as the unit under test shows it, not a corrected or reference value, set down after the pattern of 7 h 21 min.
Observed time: 2 h 00 min
